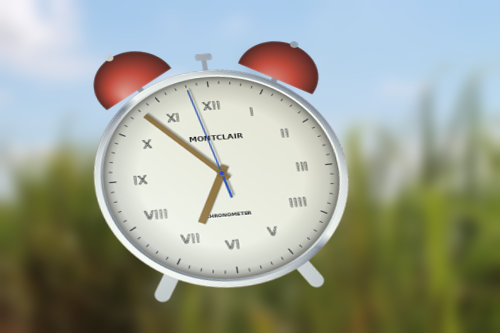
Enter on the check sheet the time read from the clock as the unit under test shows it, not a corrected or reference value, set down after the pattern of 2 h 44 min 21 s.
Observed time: 6 h 52 min 58 s
